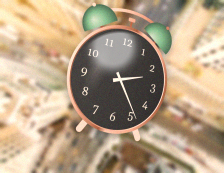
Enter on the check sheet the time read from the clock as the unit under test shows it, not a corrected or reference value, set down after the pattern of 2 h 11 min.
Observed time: 2 h 24 min
